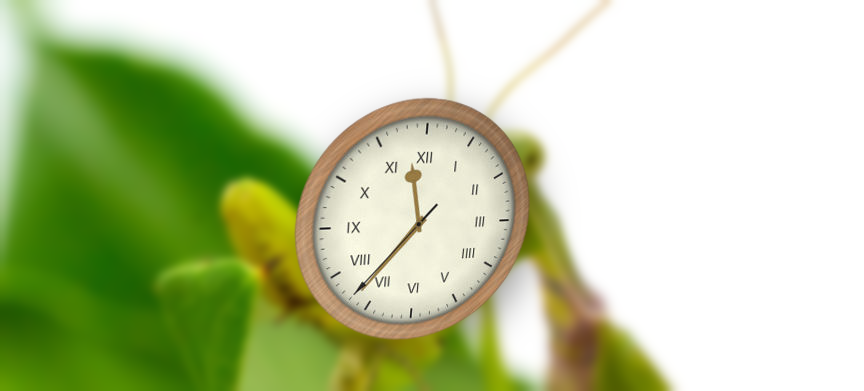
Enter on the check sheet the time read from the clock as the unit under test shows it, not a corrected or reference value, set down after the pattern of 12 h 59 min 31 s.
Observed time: 11 h 36 min 37 s
